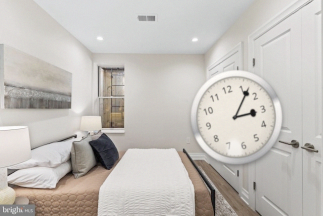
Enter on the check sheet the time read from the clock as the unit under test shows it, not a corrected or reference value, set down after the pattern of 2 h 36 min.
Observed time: 3 h 07 min
